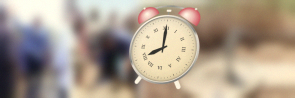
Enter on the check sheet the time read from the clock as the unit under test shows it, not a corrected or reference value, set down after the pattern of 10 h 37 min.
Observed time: 8 h 00 min
